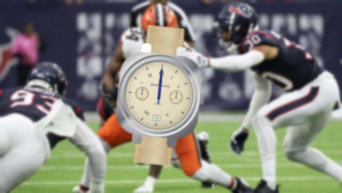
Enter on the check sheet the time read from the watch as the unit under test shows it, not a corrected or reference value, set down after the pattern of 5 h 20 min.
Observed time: 12 h 00 min
